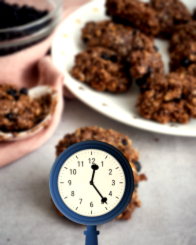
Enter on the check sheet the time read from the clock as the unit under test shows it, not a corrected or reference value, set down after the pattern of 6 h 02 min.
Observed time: 12 h 24 min
